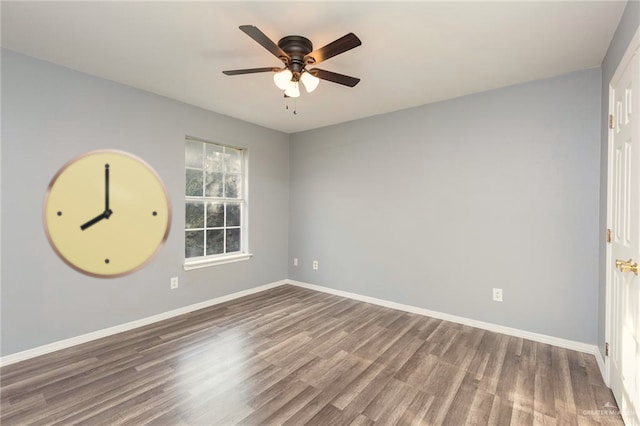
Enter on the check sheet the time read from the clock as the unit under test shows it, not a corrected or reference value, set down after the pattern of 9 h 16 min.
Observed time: 8 h 00 min
